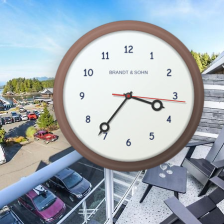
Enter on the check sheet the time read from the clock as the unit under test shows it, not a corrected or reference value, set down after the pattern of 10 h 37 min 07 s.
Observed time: 3 h 36 min 16 s
